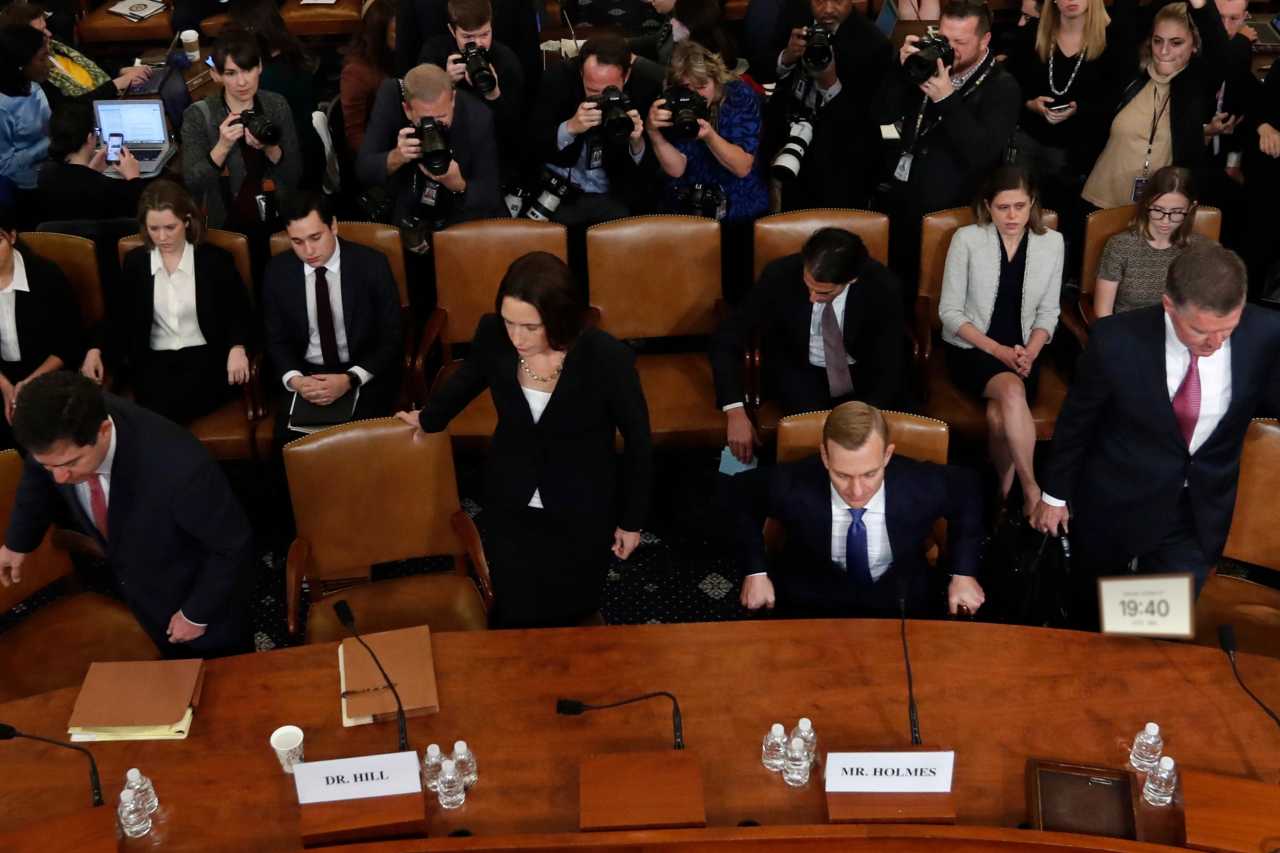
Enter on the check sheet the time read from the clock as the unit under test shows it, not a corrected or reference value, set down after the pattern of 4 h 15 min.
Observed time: 19 h 40 min
